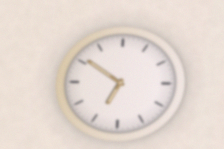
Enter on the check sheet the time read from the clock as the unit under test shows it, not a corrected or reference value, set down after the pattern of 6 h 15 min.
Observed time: 6 h 51 min
